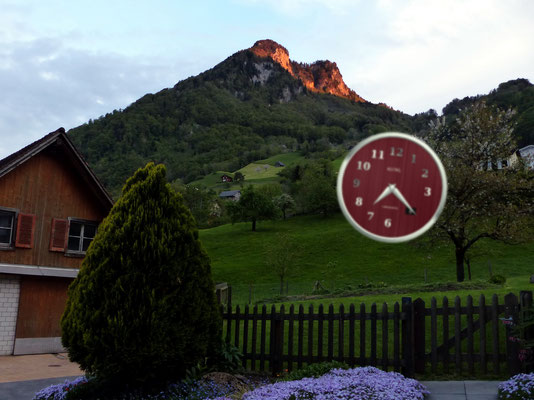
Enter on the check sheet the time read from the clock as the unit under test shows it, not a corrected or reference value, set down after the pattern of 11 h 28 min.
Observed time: 7 h 22 min
